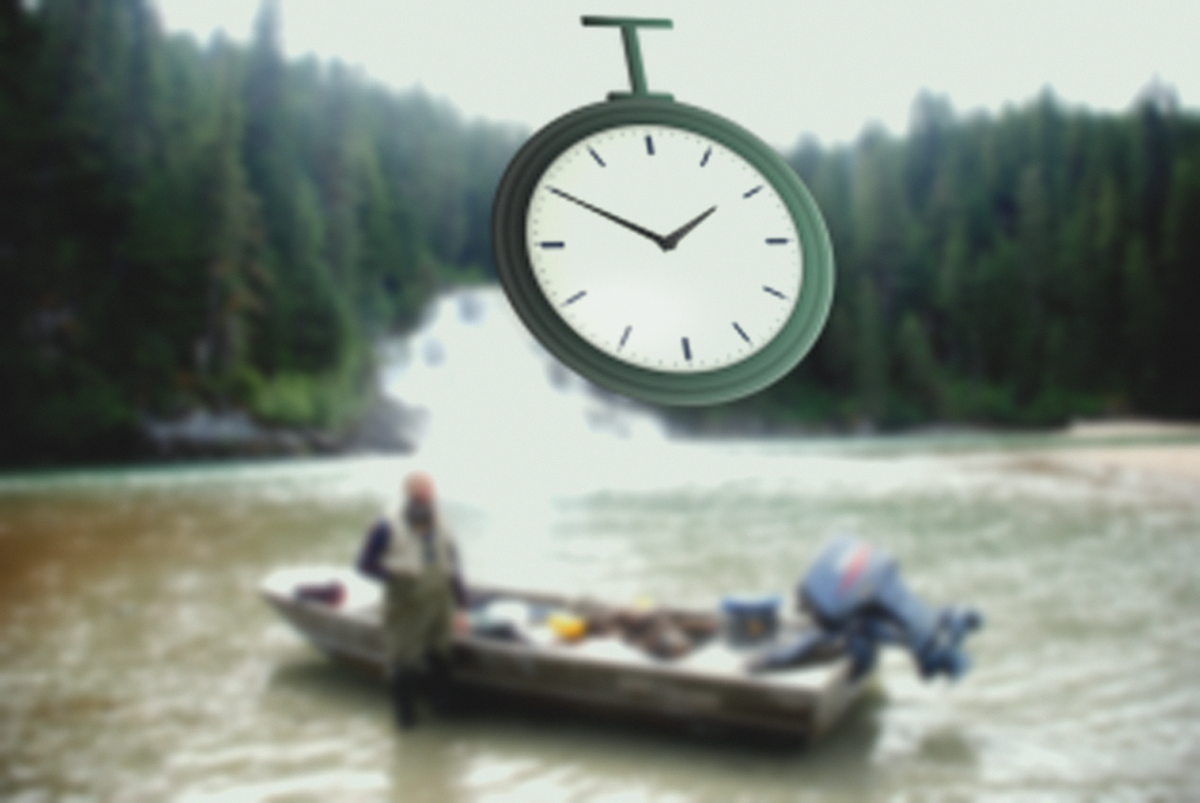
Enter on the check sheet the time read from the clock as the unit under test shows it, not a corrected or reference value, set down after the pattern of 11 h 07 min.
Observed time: 1 h 50 min
